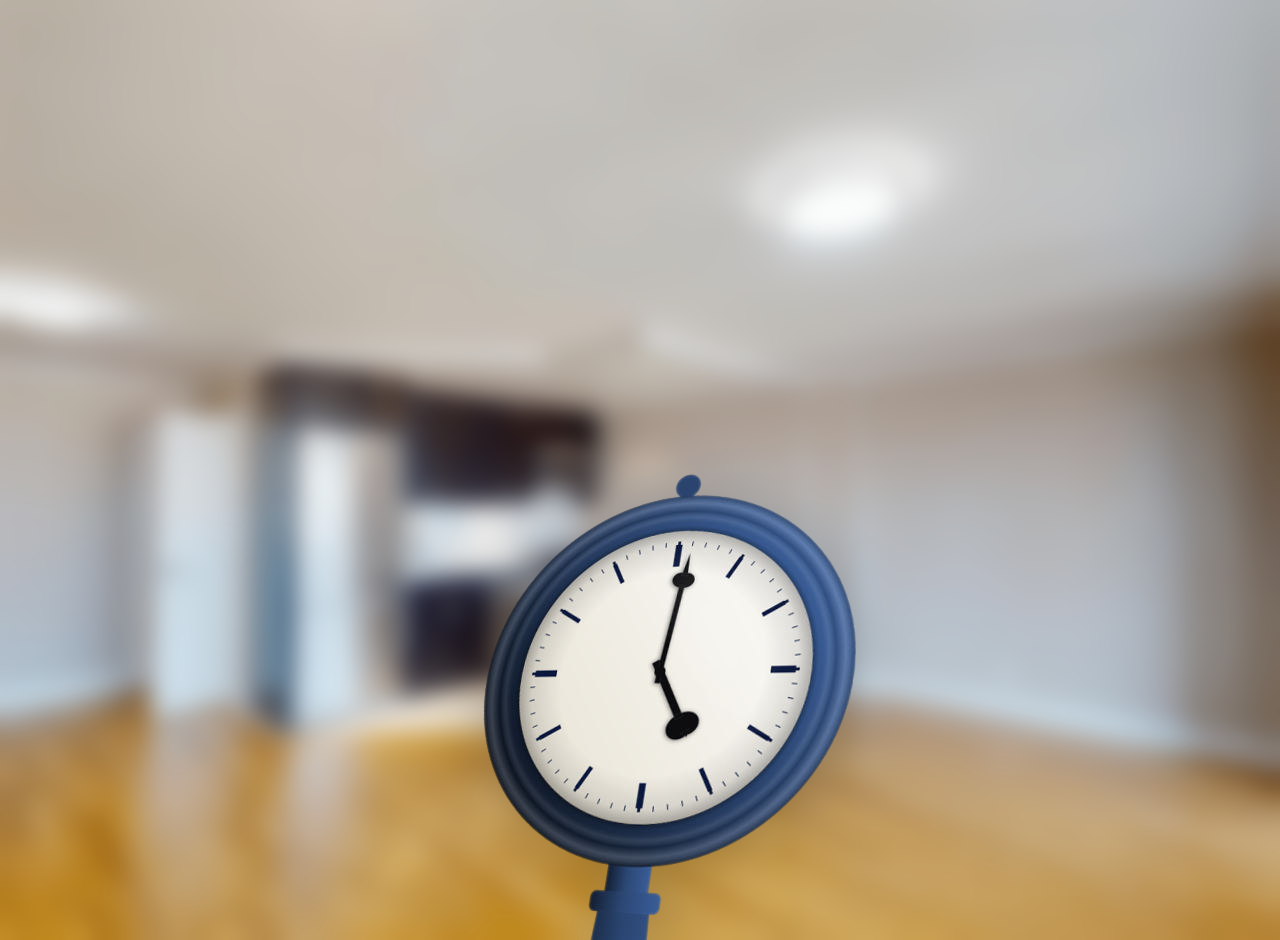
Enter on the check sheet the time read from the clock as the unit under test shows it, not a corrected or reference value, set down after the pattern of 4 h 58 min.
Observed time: 5 h 01 min
